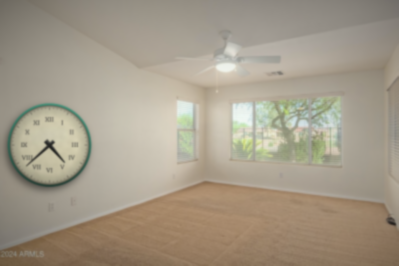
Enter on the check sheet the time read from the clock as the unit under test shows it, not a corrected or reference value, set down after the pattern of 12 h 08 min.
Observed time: 4 h 38 min
